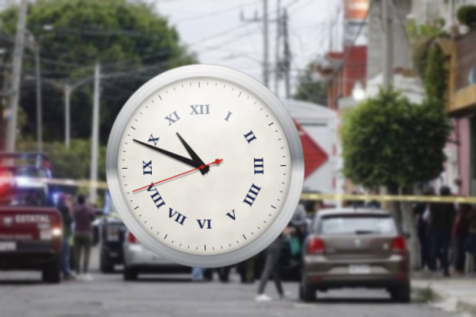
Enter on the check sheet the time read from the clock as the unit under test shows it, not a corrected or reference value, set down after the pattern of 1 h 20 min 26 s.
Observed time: 10 h 48 min 42 s
